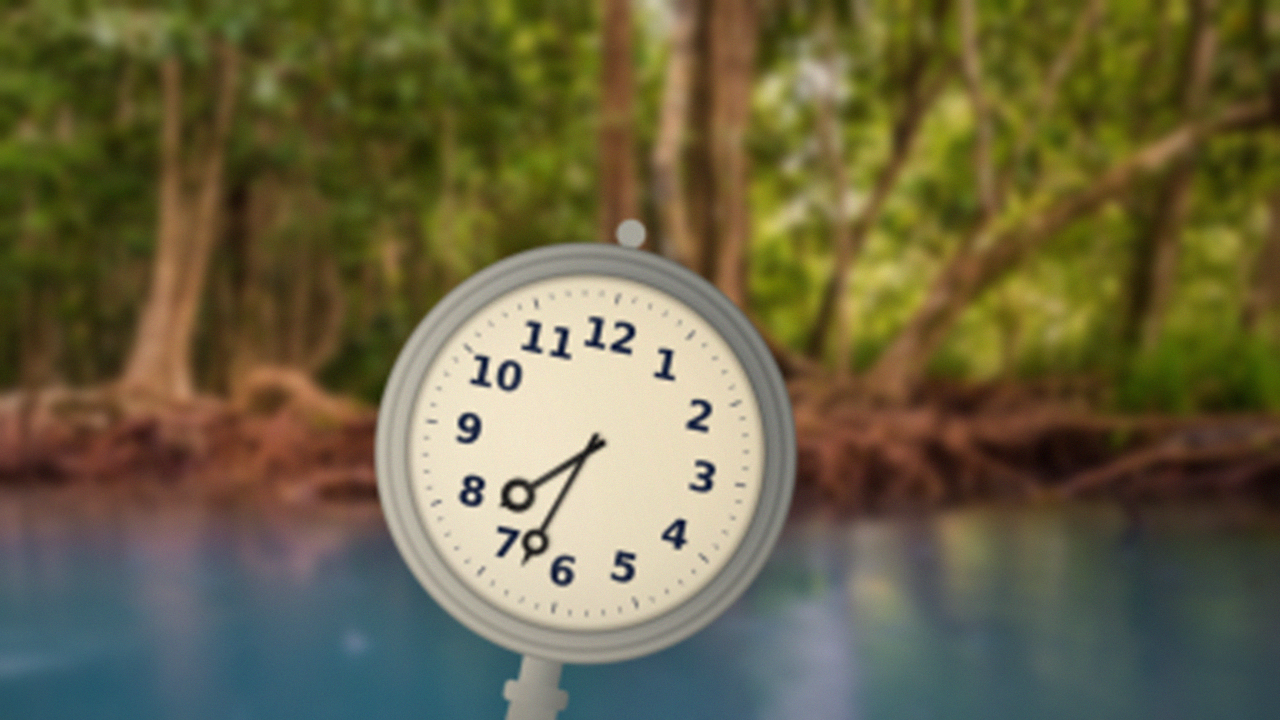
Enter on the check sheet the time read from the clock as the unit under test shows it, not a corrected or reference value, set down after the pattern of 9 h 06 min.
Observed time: 7 h 33 min
